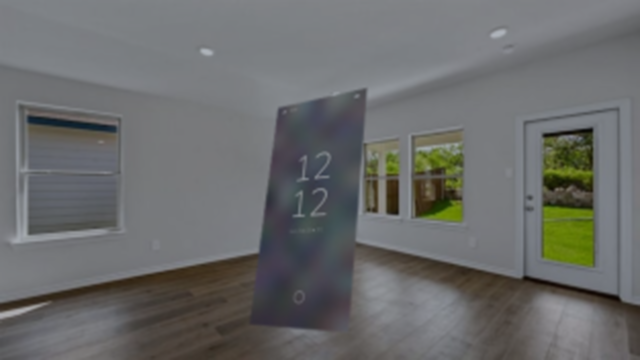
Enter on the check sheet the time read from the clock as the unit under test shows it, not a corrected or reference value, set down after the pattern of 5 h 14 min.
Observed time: 12 h 12 min
